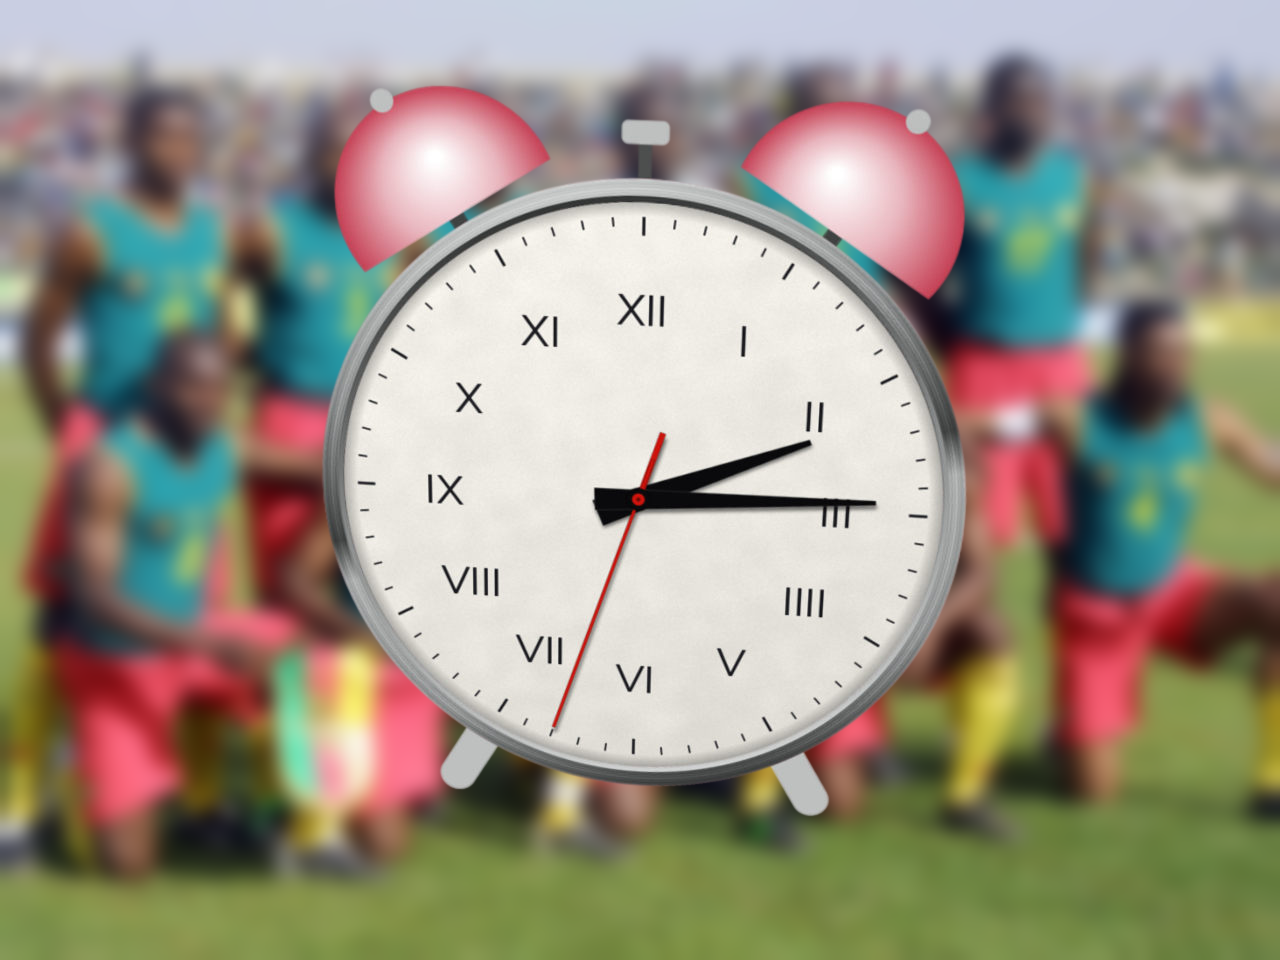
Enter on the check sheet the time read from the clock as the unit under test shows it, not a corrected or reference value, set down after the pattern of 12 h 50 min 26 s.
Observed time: 2 h 14 min 33 s
